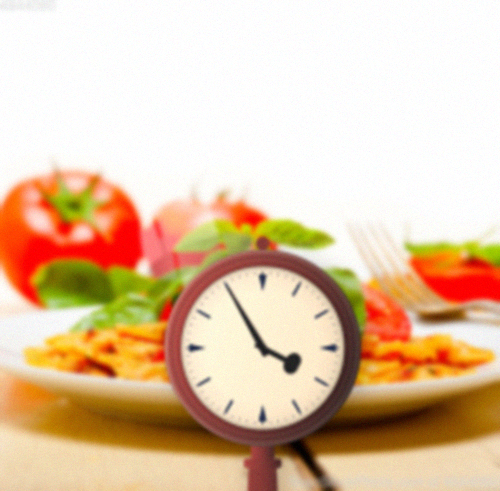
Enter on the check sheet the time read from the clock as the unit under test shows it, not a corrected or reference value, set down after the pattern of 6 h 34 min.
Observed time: 3 h 55 min
